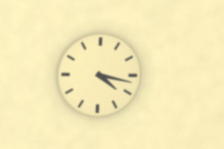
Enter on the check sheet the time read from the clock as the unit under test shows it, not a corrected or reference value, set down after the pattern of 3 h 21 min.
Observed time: 4 h 17 min
